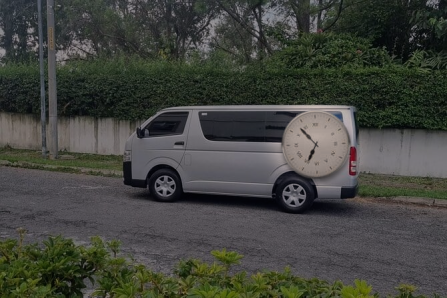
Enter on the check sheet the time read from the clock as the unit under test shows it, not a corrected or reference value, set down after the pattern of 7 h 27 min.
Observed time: 6 h 53 min
